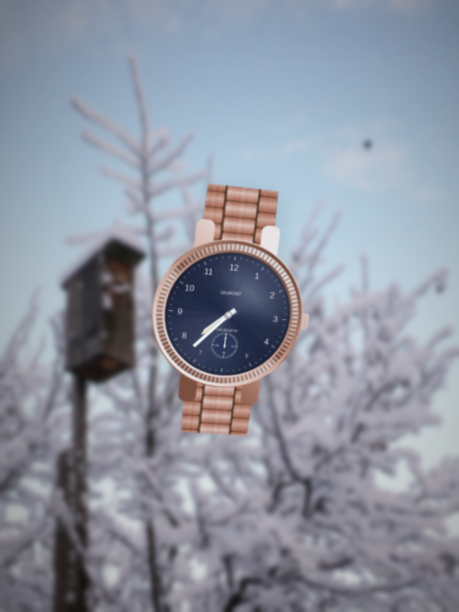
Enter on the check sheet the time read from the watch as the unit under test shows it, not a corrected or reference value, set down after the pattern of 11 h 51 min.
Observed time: 7 h 37 min
